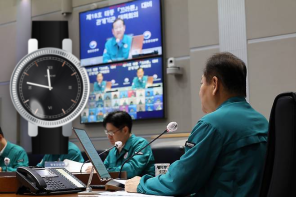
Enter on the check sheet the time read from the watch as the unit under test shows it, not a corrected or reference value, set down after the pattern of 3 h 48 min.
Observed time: 11 h 47 min
